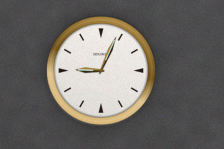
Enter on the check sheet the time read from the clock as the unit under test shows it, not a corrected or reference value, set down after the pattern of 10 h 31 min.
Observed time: 9 h 04 min
